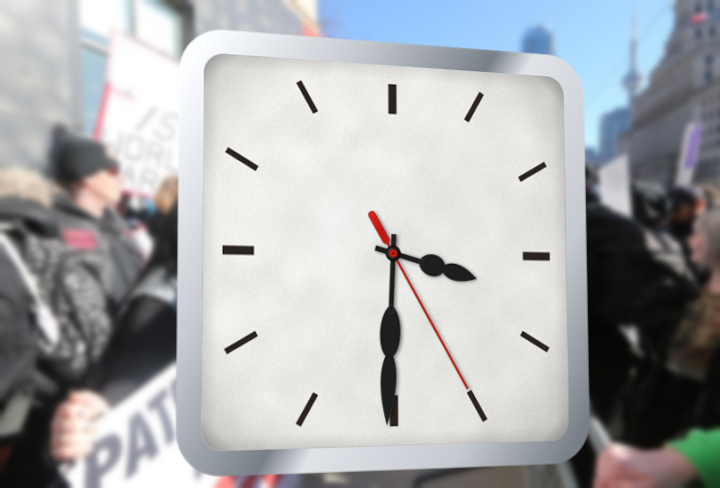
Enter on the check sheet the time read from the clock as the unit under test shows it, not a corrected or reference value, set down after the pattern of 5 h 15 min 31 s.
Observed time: 3 h 30 min 25 s
